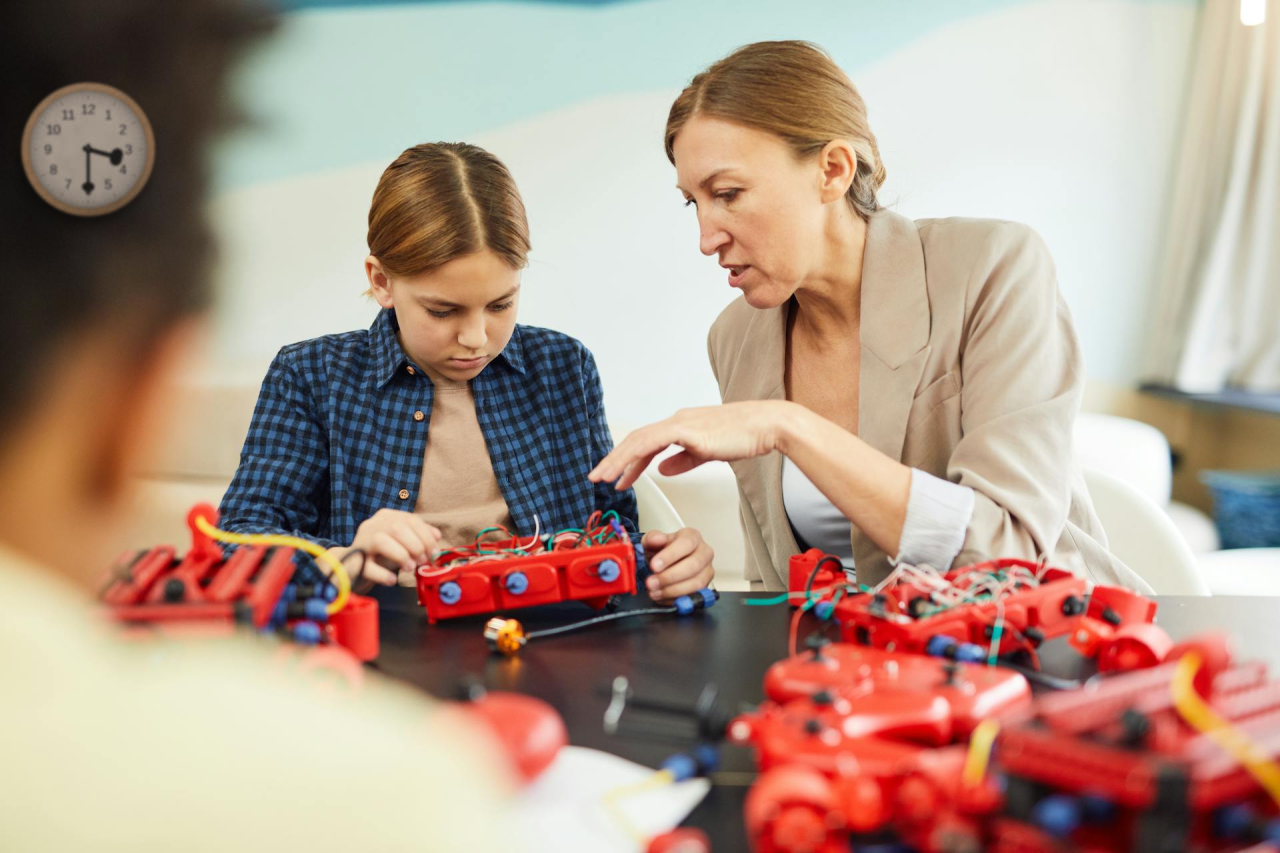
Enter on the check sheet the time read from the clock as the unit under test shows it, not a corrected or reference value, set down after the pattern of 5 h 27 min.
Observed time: 3 h 30 min
